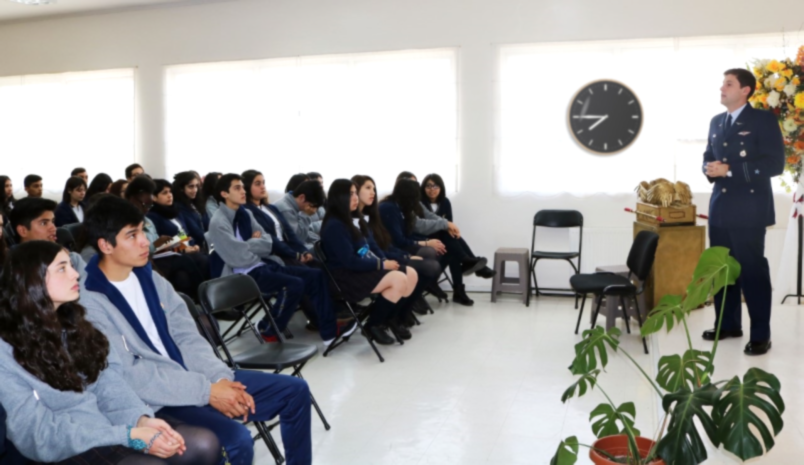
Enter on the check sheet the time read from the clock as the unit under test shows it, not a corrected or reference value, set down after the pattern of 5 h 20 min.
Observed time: 7 h 45 min
